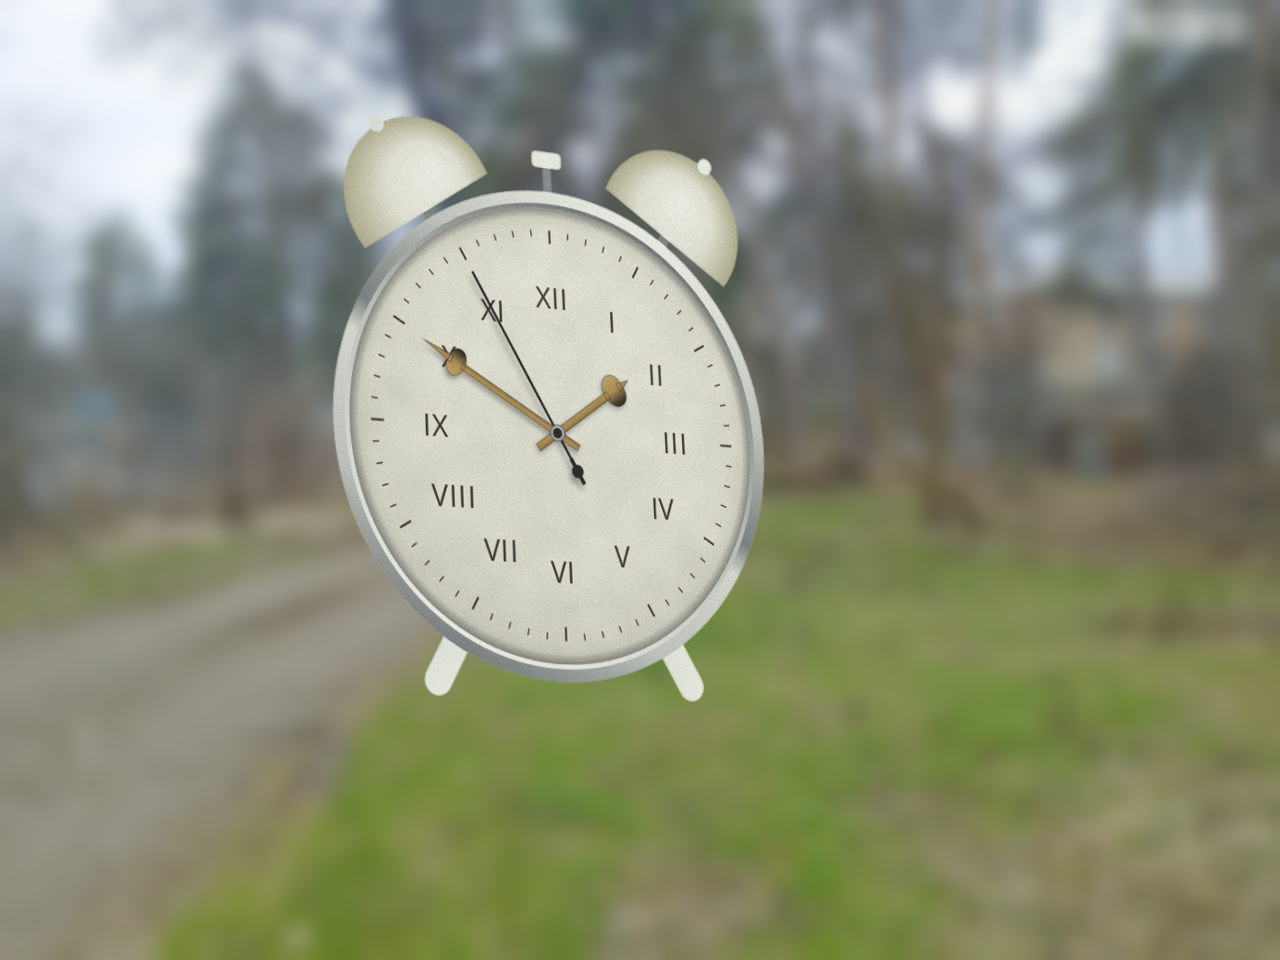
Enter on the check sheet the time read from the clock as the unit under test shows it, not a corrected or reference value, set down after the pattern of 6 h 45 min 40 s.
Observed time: 1 h 49 min 55 s
